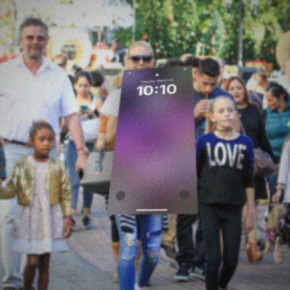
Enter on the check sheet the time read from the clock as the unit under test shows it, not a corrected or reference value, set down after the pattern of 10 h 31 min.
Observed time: 10 h 10 min
